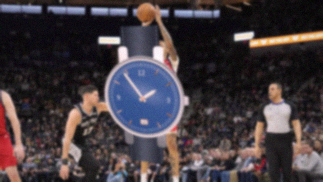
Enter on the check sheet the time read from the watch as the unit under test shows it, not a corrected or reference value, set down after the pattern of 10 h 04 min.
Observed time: 1 h 54 min
